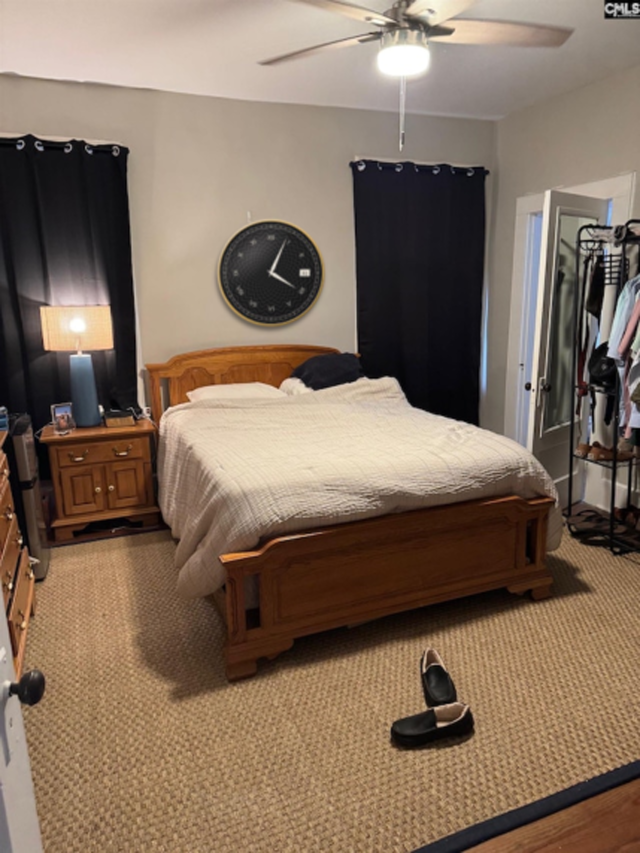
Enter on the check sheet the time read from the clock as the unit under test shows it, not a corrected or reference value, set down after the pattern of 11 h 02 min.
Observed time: 4 h 04 min
